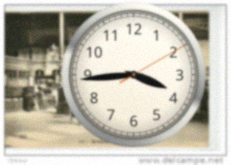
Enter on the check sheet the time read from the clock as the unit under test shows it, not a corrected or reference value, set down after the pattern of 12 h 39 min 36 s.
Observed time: 3 h 44 min 10 s
